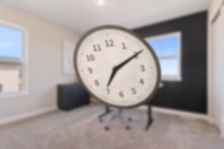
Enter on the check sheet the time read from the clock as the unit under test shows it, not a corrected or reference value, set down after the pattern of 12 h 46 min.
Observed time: 7 h 10 min
